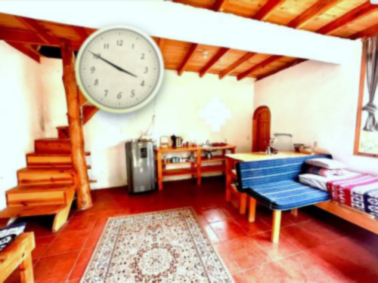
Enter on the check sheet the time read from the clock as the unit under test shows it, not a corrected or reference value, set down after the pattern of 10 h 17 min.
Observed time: 3 h 50 min
